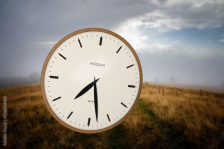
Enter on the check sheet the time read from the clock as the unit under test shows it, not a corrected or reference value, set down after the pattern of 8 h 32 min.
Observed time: 7 h 28 min
